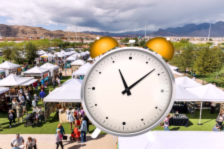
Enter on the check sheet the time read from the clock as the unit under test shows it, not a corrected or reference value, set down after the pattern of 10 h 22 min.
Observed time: 11 h 08 min
